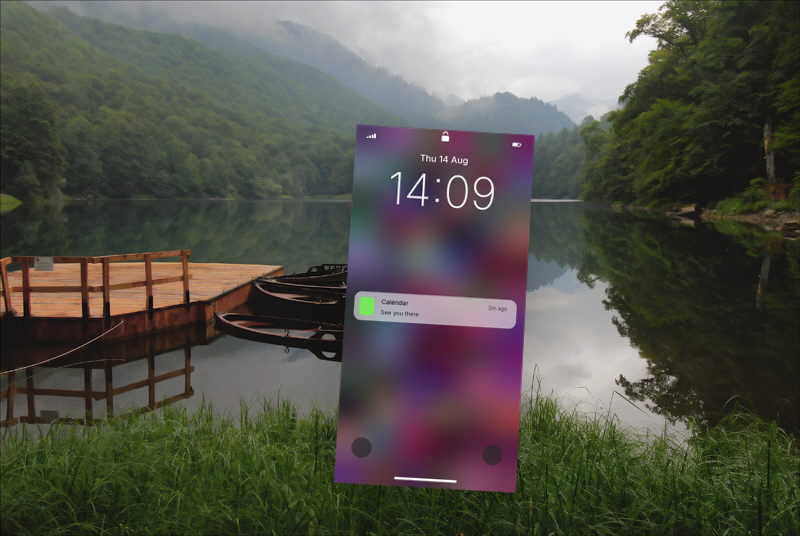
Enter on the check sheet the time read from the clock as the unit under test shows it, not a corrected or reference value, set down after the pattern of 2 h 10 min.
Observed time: 14 h 09 min
